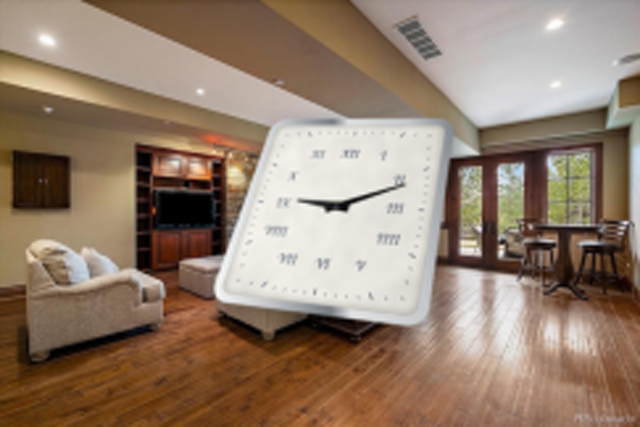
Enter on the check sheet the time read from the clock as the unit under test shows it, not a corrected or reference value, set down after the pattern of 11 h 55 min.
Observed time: 9 h 11 min
